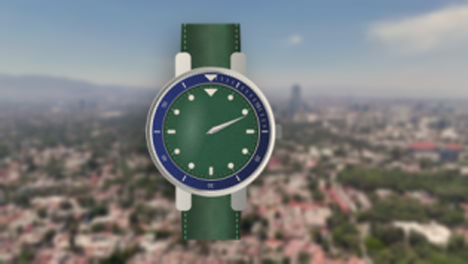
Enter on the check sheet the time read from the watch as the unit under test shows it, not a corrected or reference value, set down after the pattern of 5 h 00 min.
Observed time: 2 h 11 min
